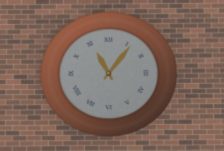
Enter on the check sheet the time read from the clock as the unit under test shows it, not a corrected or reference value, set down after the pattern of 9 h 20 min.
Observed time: 11 h 06 min
